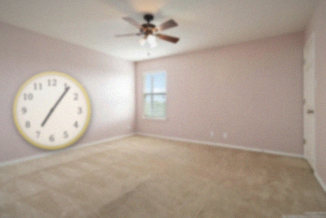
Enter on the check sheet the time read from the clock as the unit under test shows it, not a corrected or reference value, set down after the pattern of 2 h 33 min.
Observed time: 7 h 06 min
